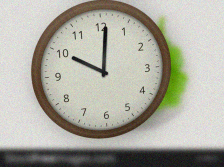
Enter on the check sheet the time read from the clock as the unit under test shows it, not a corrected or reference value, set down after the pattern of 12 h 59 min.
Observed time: 10 h 01 min
